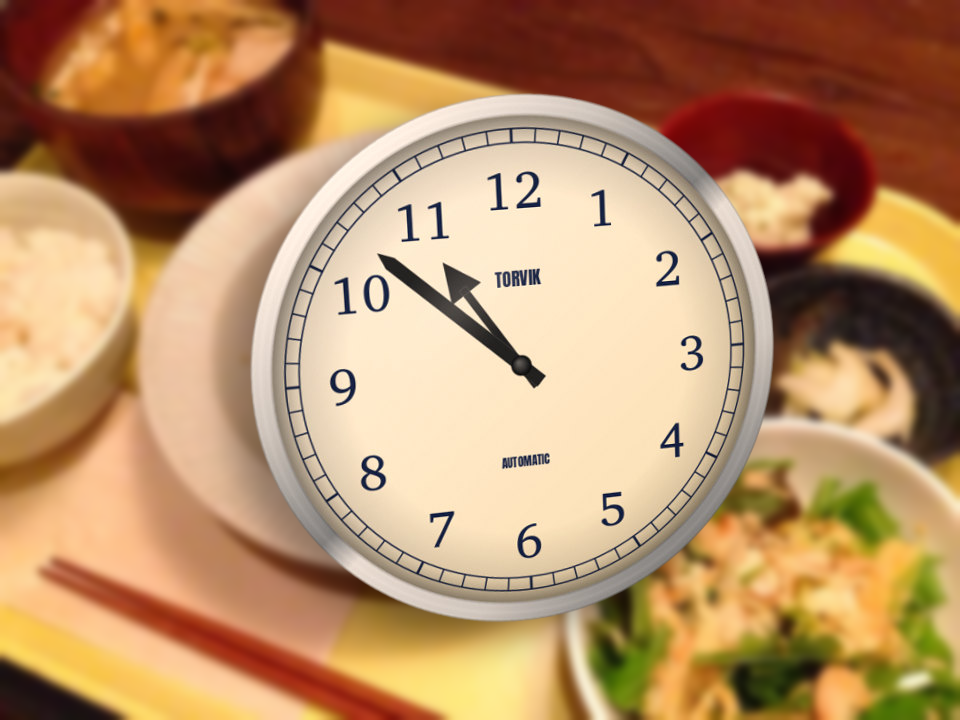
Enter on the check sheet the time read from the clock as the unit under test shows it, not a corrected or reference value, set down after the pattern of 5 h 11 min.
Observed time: 10 h 52 min
